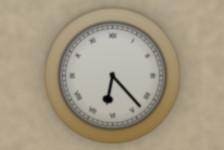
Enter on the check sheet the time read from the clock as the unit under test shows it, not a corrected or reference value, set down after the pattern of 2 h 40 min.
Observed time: 6 h 23 min
